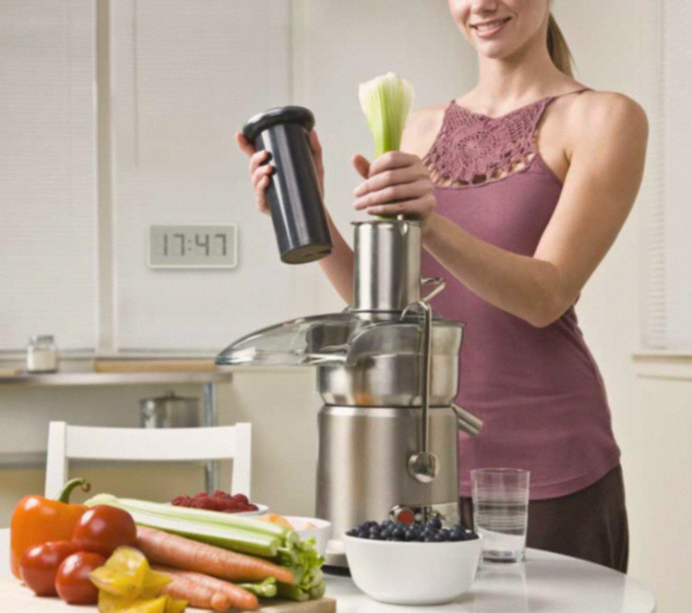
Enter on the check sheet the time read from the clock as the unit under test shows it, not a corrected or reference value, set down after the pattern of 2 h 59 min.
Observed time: 17 h 47 min
